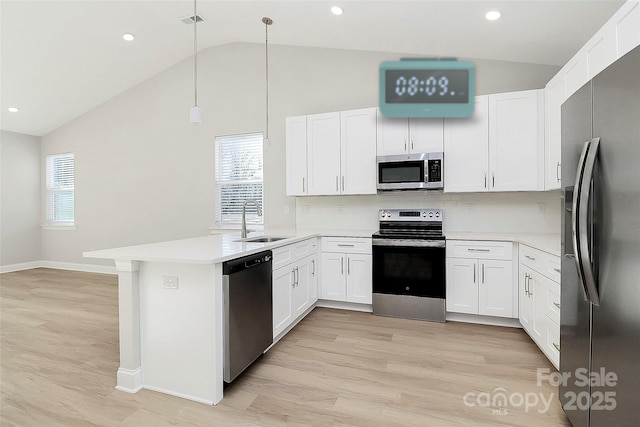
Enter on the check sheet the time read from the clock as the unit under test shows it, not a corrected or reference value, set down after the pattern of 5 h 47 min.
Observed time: 8 h 09 min
